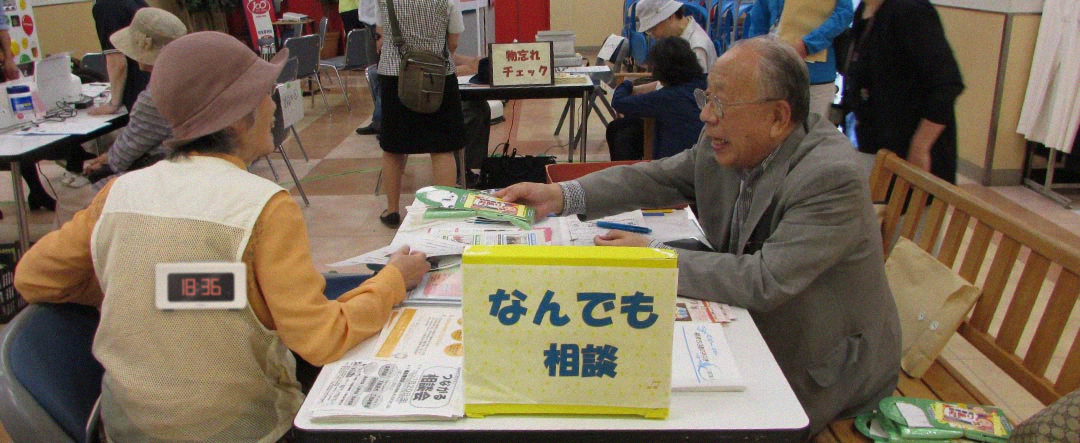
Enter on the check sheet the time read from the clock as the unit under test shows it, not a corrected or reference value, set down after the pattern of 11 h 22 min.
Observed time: 18 h 36 min
